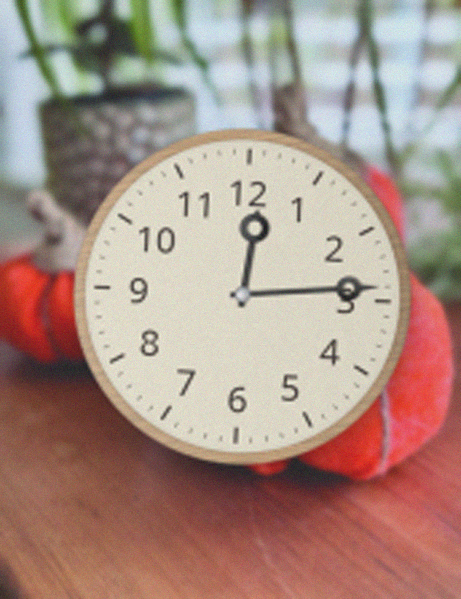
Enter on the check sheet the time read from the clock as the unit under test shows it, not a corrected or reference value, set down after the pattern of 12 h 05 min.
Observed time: 12 h 14 min
